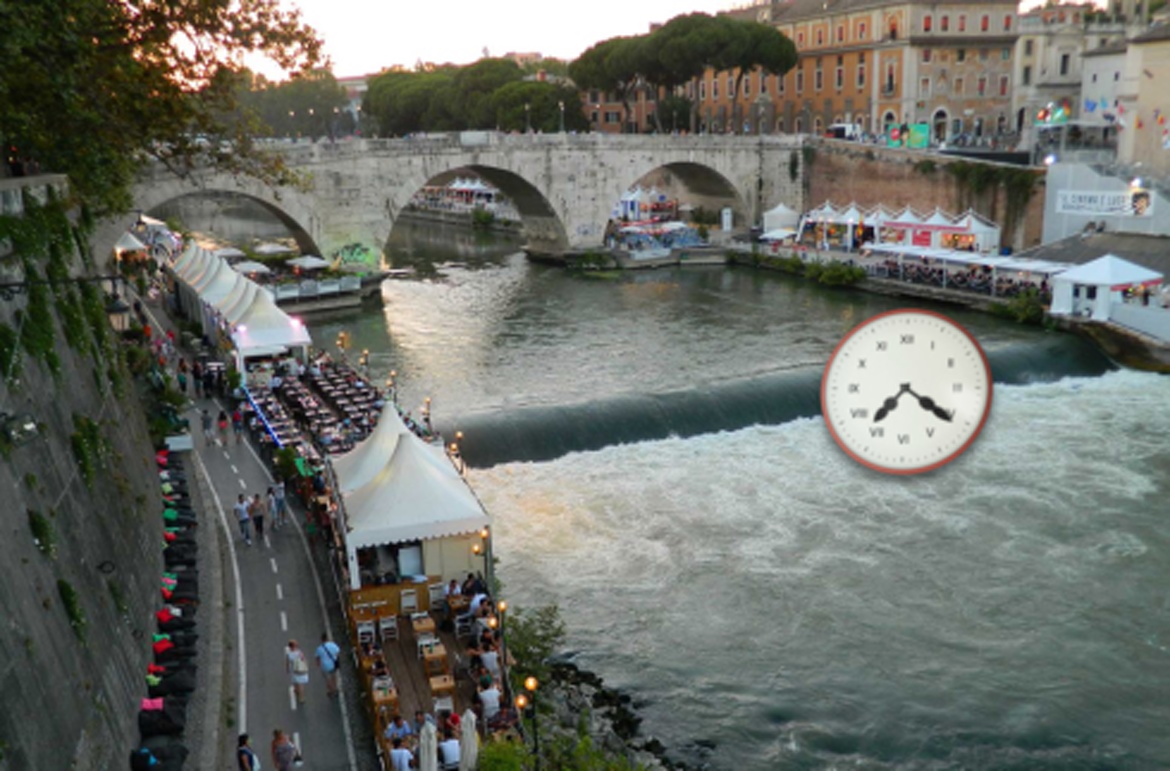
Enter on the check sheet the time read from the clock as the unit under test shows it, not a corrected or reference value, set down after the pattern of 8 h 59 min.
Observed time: 7 h 21 min
